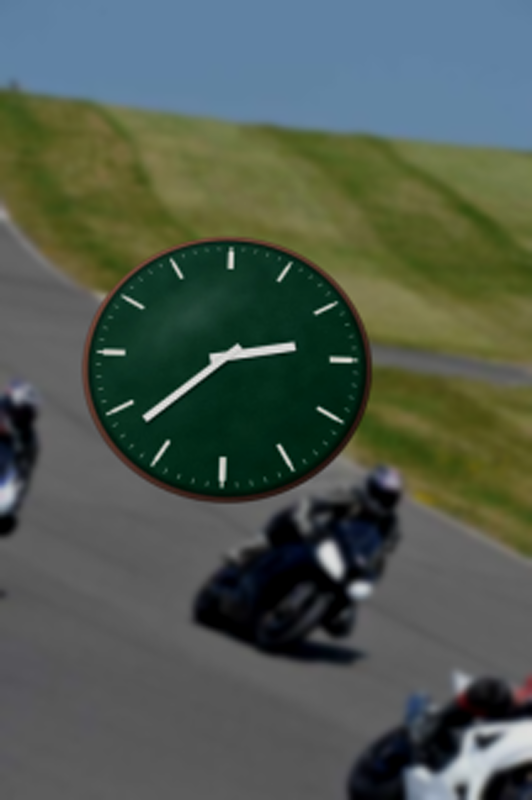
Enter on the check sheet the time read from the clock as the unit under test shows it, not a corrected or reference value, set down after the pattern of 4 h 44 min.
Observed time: 2 h 38 min
